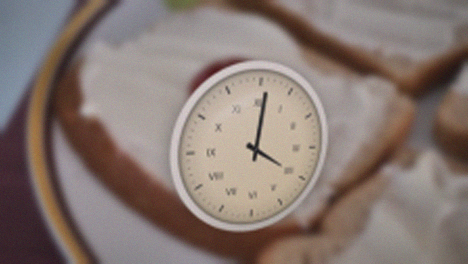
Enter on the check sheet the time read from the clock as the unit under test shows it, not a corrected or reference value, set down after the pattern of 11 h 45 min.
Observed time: 4 h 01 min
